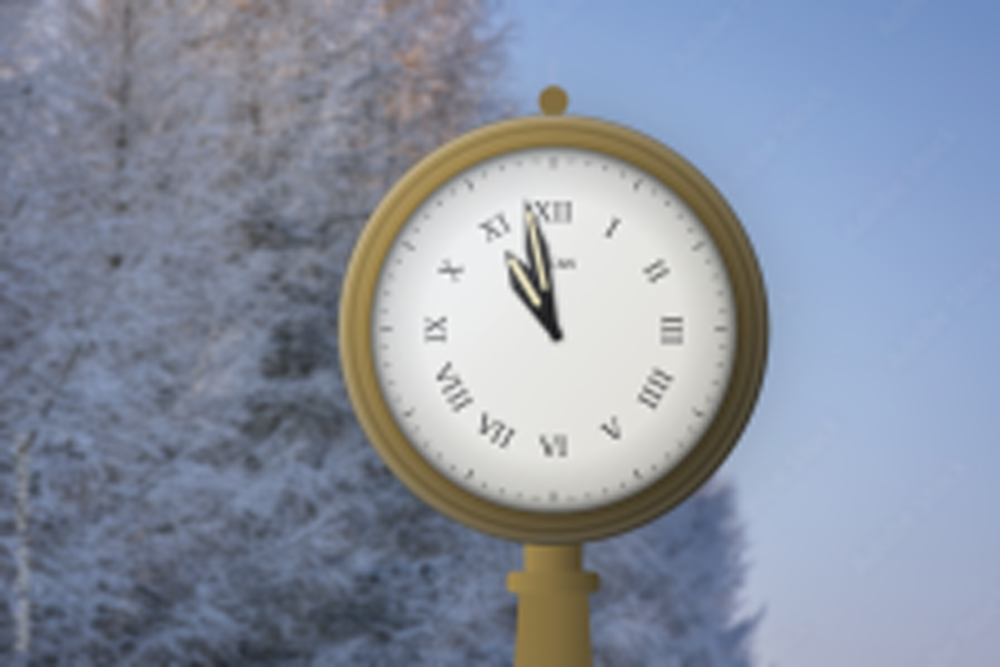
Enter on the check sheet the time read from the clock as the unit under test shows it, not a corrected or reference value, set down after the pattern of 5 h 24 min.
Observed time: 10 h 58 min
